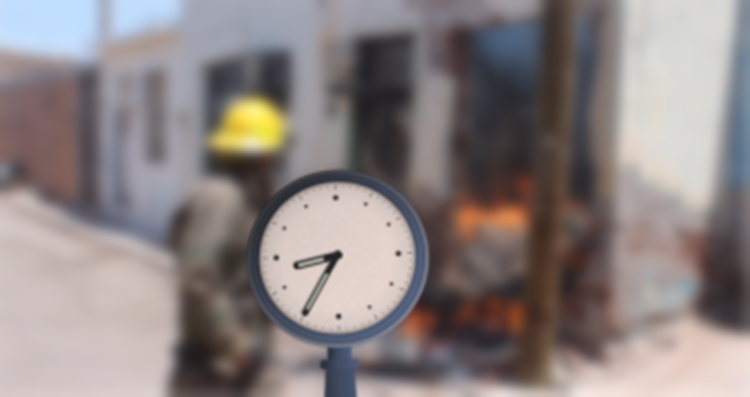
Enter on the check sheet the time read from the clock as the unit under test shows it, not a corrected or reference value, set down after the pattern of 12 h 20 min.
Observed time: 8 h 35 min
